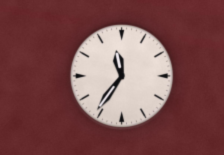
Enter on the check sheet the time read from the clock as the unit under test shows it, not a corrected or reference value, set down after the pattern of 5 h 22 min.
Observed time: 11 h 36 min
